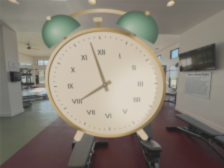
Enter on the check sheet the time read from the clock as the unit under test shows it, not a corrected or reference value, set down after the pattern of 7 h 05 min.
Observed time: 7 h 58 min
